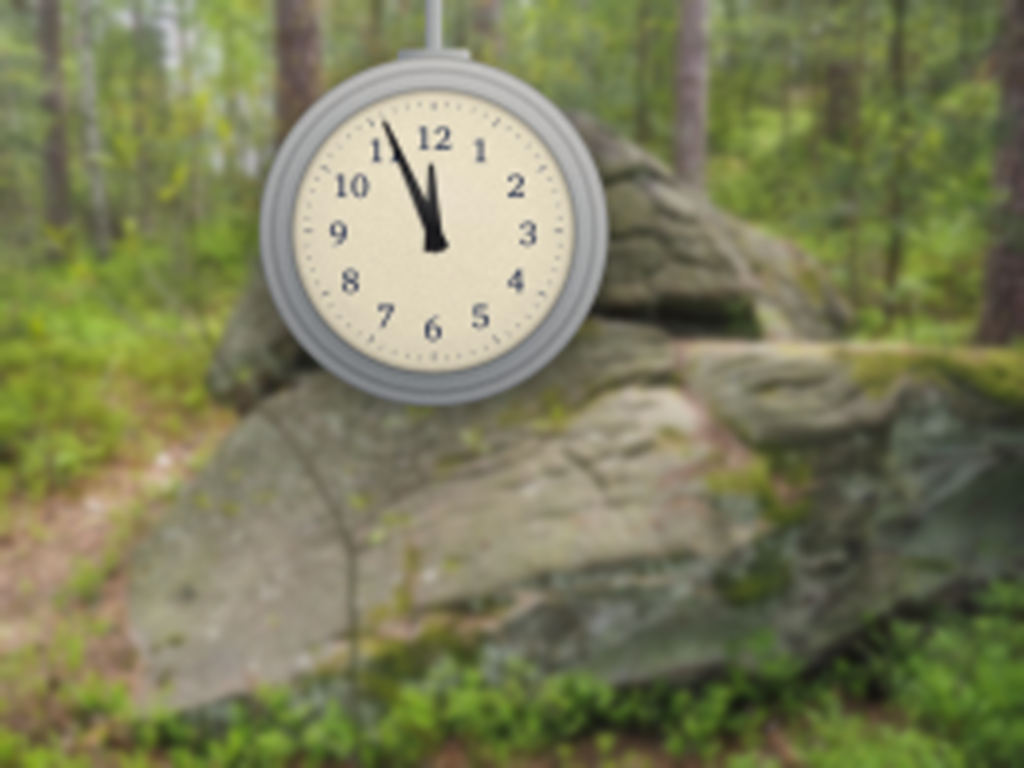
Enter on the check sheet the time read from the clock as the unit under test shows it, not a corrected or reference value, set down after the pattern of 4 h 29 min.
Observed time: 11 h 56 min
